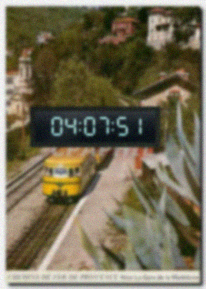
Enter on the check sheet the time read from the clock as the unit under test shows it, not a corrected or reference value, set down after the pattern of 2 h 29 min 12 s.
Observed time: 4 h 07 min 51 s
